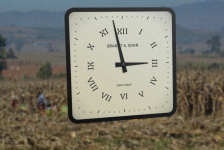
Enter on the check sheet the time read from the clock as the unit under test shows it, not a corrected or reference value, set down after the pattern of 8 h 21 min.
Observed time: 2 h 58 min
